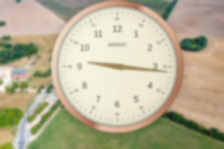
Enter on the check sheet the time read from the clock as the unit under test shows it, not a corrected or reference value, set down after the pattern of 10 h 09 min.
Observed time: 9 h 16 min
